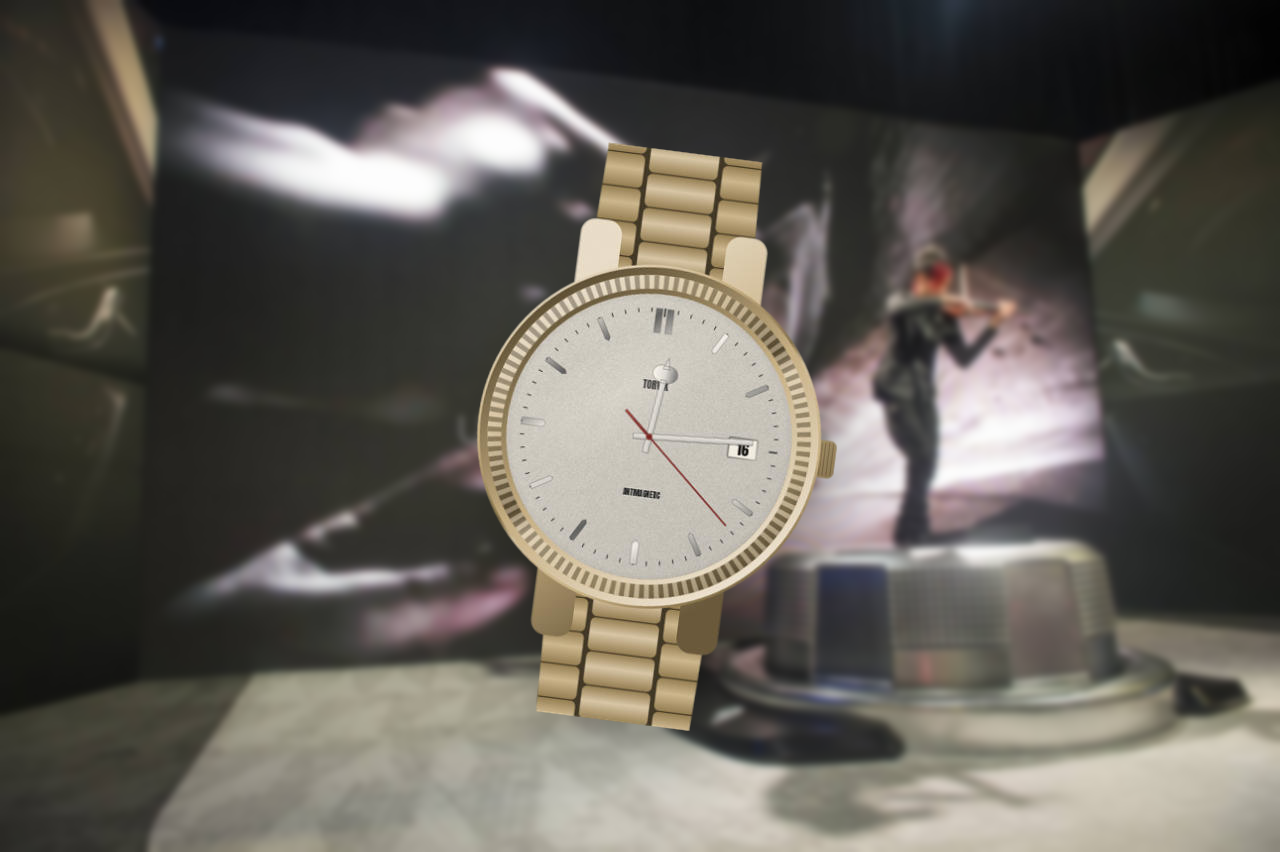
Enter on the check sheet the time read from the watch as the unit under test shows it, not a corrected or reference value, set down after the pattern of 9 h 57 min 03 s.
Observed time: 12 h 14 min 22 s
